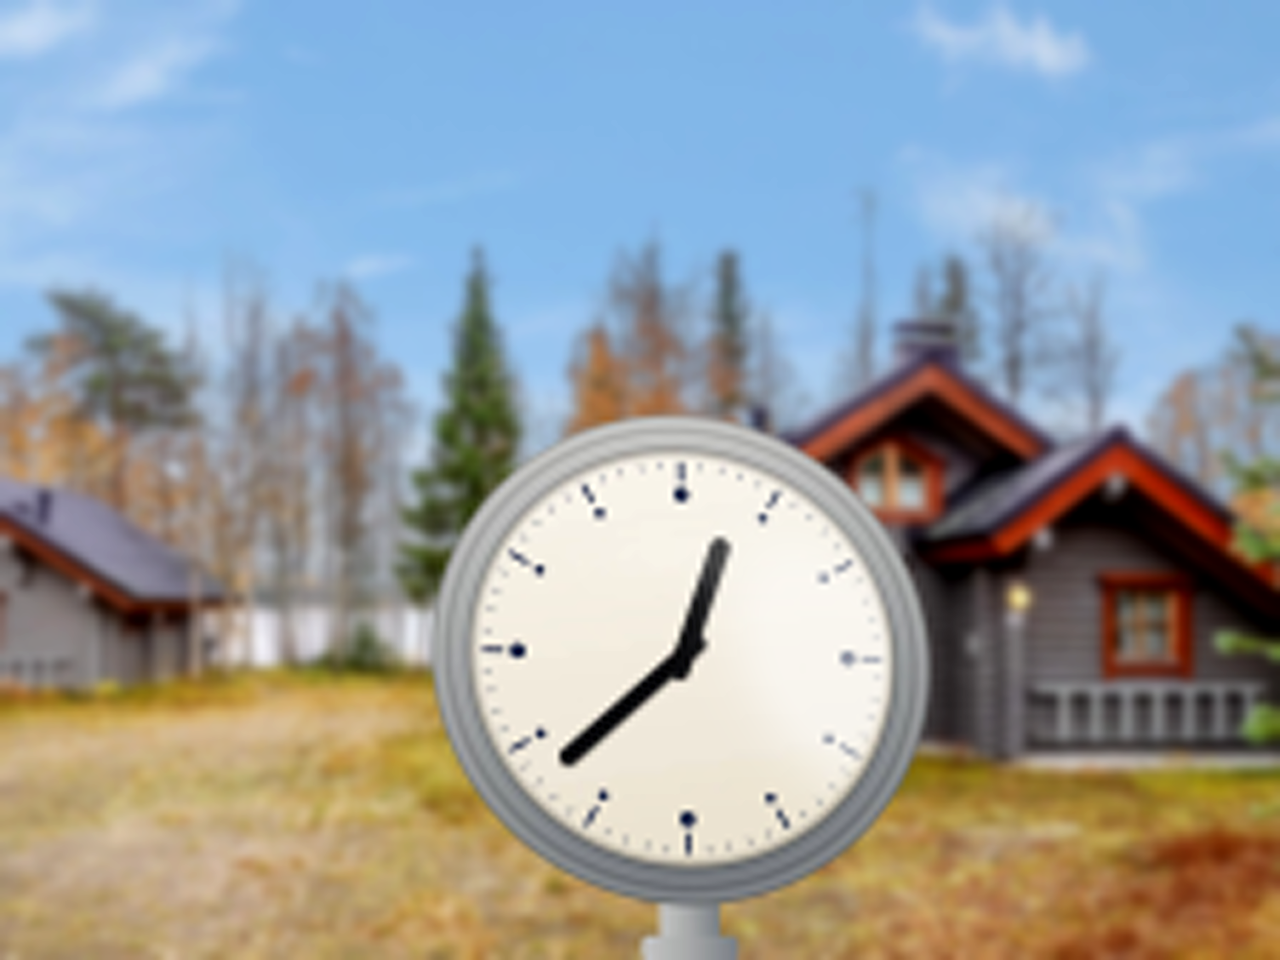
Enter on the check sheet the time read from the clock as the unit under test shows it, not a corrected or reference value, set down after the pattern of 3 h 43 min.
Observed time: 12 h 38 min
